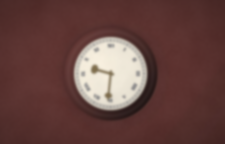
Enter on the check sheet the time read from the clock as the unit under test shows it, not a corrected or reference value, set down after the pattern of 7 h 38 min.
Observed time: 9 h 31 min
